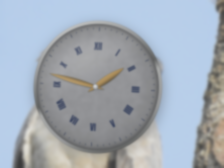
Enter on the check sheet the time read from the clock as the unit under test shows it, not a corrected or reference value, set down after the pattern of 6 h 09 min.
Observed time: 1 h 47 min
